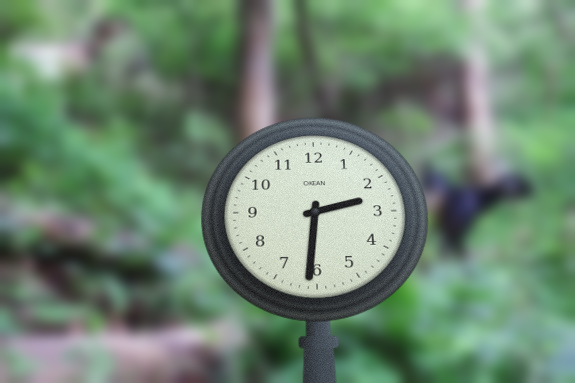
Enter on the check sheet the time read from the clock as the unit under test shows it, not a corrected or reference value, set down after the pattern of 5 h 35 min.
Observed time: 2 h 31 min
